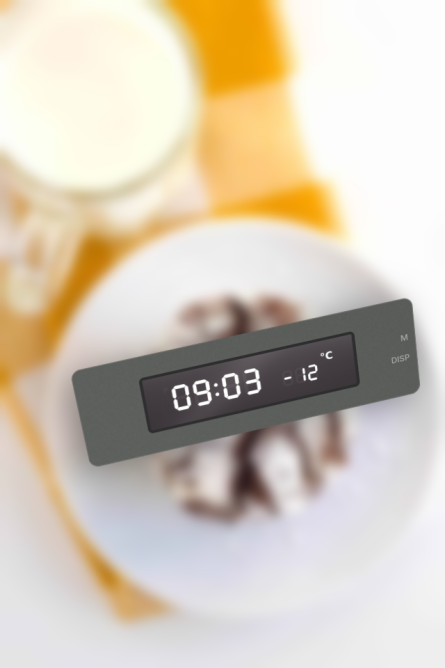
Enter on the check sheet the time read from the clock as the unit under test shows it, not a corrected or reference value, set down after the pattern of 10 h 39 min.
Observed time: 9 h 03 min
